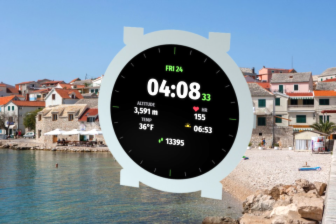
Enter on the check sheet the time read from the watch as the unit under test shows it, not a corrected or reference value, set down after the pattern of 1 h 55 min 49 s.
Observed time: 4 h 08 min 33 s
